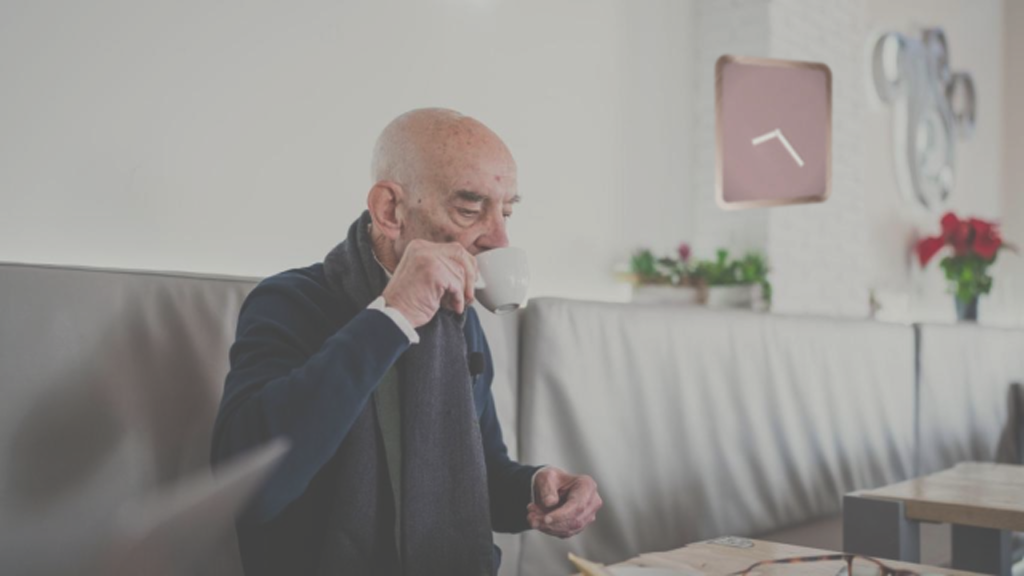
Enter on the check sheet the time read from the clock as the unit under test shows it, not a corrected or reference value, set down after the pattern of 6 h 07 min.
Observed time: 8 h 23 min
